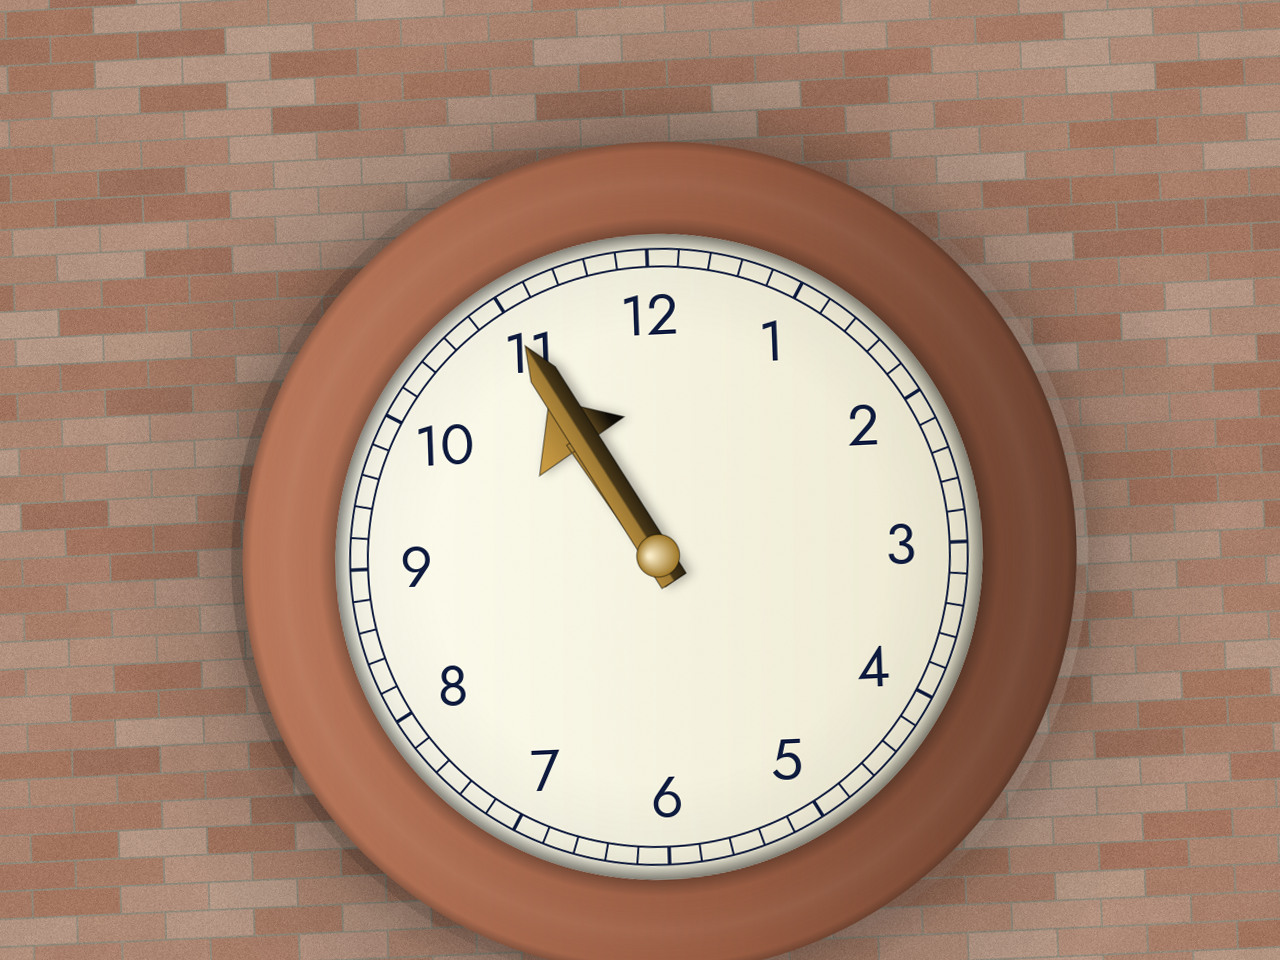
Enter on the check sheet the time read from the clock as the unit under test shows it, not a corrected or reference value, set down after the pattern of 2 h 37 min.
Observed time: 10 h 55 min
